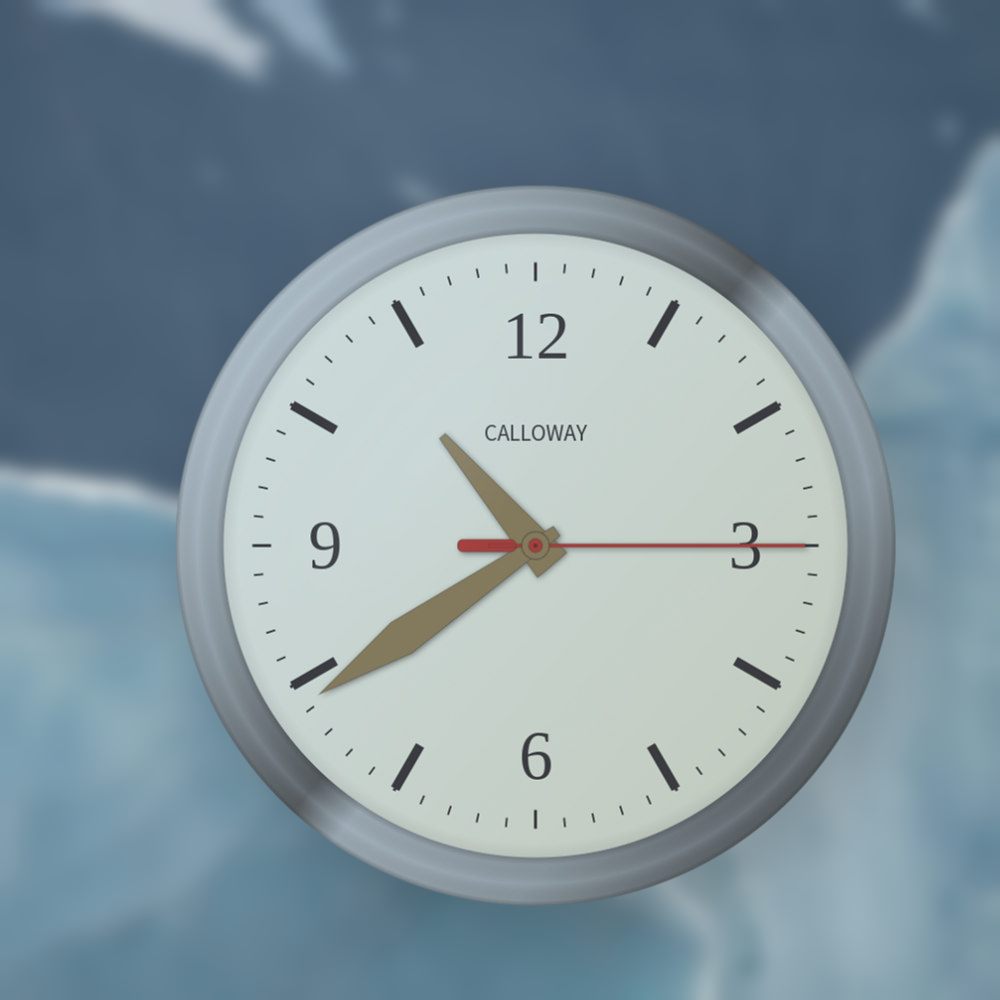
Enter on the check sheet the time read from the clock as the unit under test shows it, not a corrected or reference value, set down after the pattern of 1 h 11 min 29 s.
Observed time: 10 h 39 min 15 s
